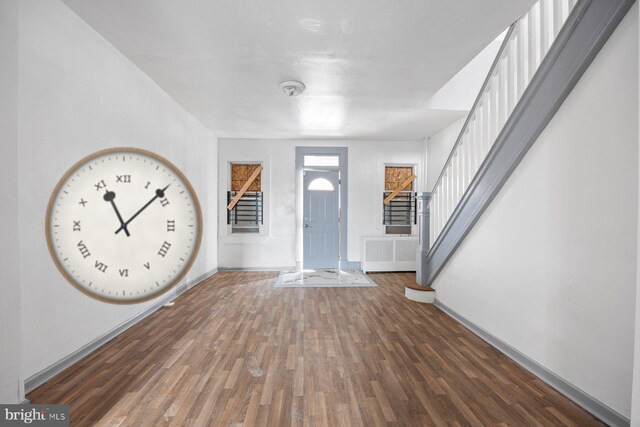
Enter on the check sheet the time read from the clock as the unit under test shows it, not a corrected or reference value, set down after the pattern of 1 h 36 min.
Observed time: 11 h 08 min
